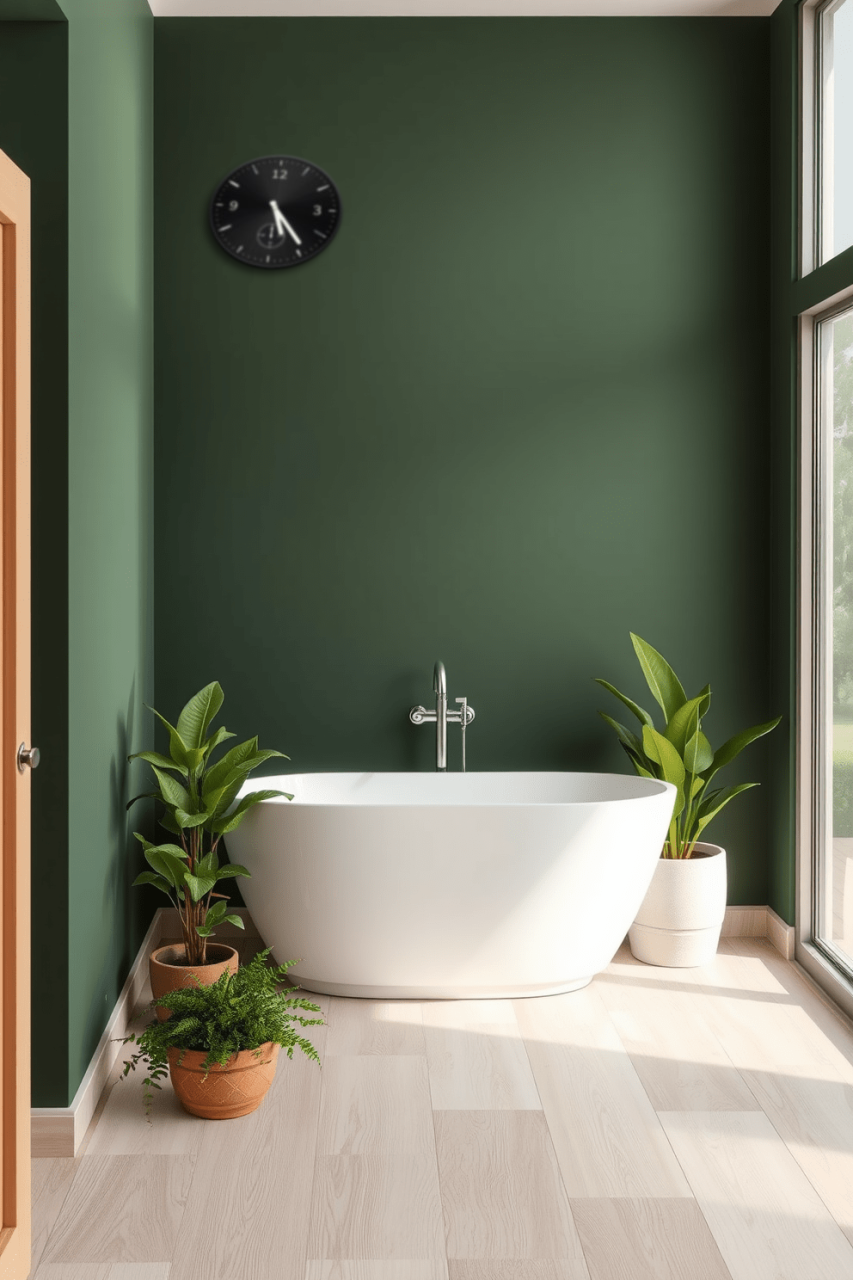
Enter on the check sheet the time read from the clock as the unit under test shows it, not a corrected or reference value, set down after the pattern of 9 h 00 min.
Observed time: 5 h 24 min
